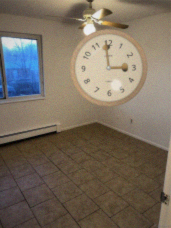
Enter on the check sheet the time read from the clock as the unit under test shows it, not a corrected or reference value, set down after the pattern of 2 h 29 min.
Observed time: 2 h 59 min
